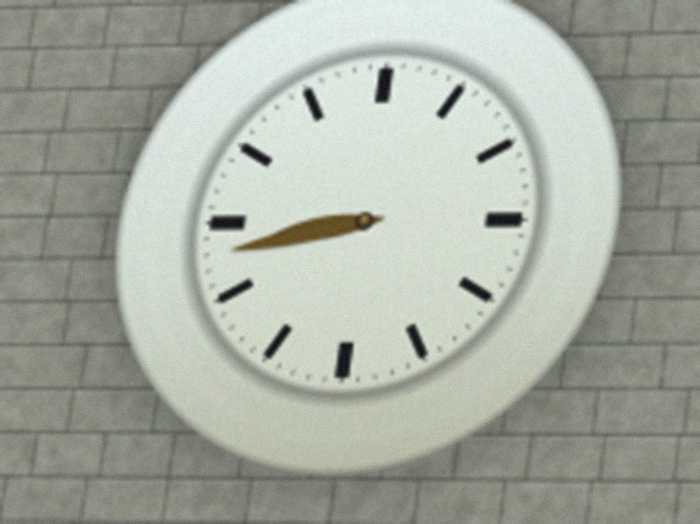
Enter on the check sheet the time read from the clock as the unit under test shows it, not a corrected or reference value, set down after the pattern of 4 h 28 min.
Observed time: 8 h 43 min
